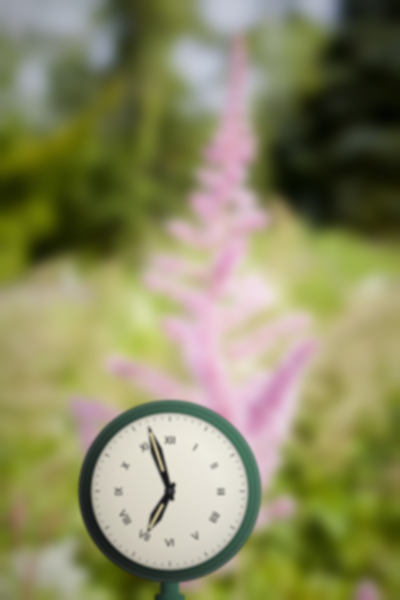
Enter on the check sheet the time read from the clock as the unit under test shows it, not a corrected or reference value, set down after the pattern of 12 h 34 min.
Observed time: 6 h 57 min
